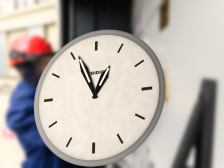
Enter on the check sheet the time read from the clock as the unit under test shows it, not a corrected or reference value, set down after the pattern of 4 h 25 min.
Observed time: 12 h 56 min
